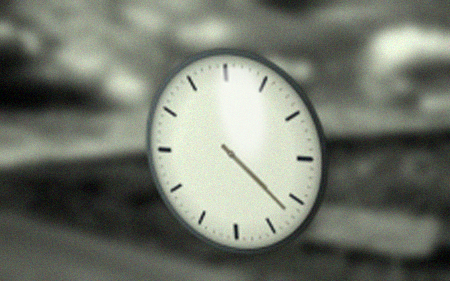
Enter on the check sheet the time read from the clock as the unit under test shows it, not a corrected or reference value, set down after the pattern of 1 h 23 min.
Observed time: 4 h 22 min
